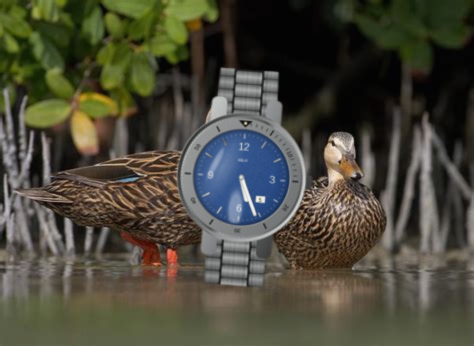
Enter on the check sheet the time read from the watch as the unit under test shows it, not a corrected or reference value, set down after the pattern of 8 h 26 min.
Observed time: 5 h 26 min
